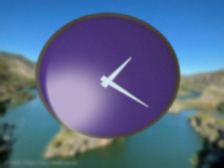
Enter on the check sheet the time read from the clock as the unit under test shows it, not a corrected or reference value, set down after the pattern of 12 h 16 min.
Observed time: 1 h 21 min
